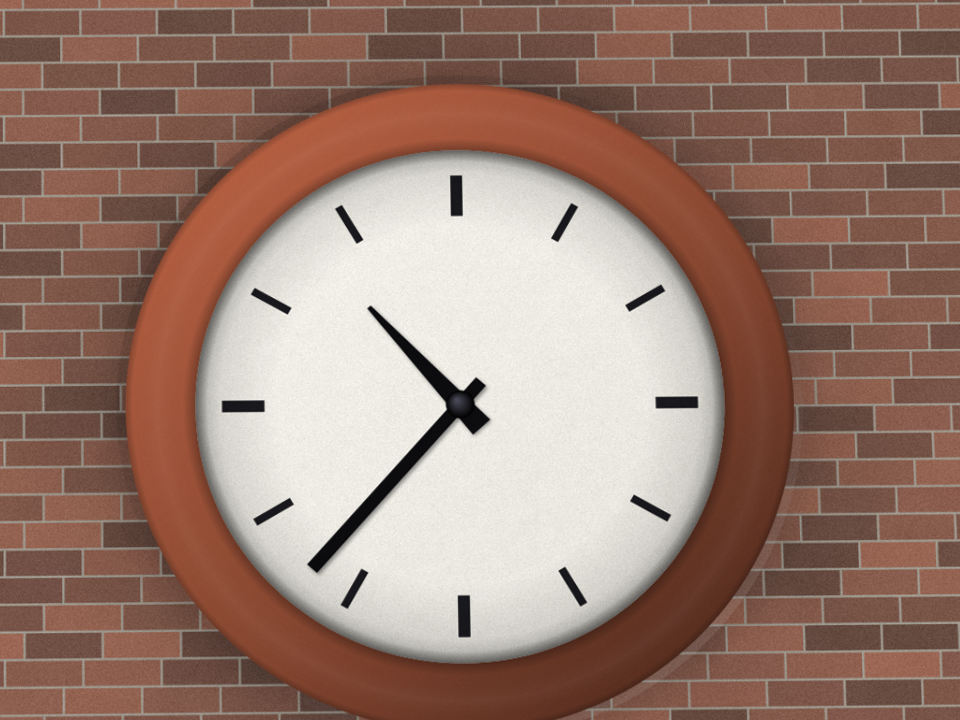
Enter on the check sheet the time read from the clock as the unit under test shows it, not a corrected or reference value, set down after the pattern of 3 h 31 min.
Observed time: 10 h 37 min
